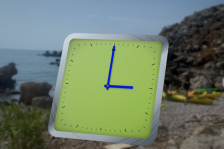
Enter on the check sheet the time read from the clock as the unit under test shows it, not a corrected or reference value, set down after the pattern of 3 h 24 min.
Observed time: 3 h 00 min
